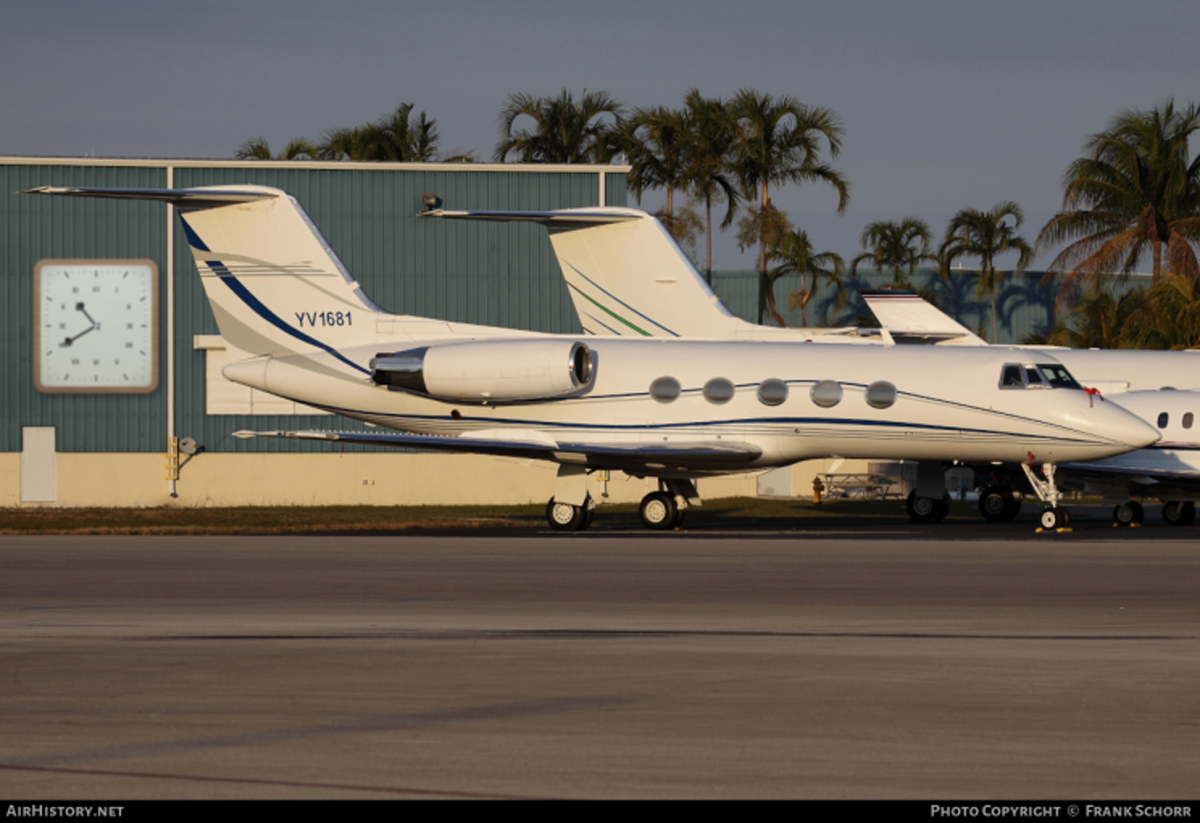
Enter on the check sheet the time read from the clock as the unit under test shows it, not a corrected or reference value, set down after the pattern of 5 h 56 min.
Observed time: 10 h 40 min
